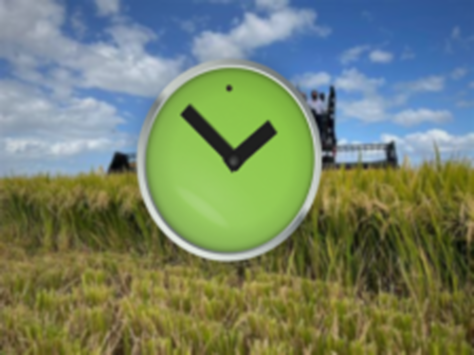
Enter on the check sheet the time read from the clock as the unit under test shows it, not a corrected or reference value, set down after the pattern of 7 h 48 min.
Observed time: 1 h 53 min
